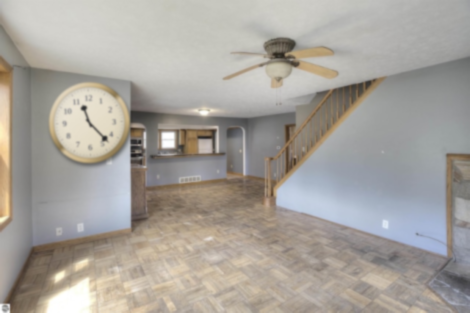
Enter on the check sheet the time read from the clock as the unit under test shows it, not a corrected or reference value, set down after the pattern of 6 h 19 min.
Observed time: 11 h 23 min
